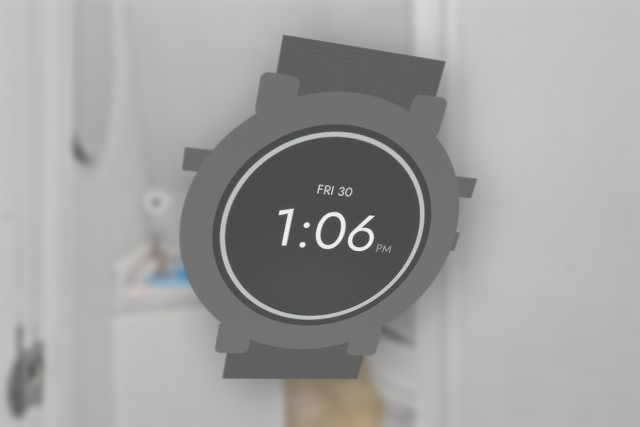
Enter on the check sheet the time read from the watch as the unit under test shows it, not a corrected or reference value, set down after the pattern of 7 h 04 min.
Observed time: 1 h 06 min
